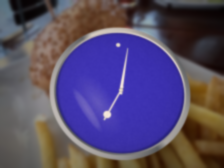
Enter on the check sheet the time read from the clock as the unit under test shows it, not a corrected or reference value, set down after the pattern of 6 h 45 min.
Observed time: 7 h 02 min
